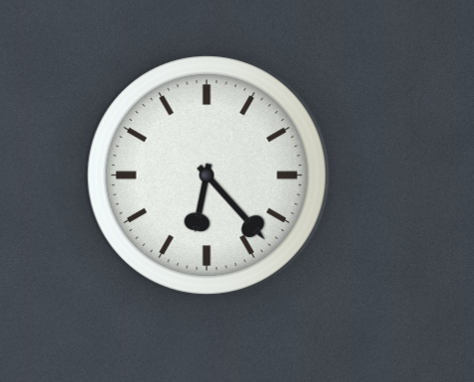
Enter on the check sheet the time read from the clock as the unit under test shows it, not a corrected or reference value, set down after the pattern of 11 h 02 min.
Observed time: 6 h 23 min
